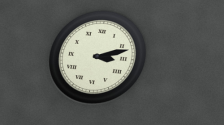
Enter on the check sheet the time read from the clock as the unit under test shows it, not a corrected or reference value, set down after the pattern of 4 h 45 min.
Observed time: 3 h 12 min
